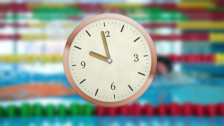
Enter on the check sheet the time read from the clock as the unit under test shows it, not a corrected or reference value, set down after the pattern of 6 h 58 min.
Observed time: 9 h 59 min
